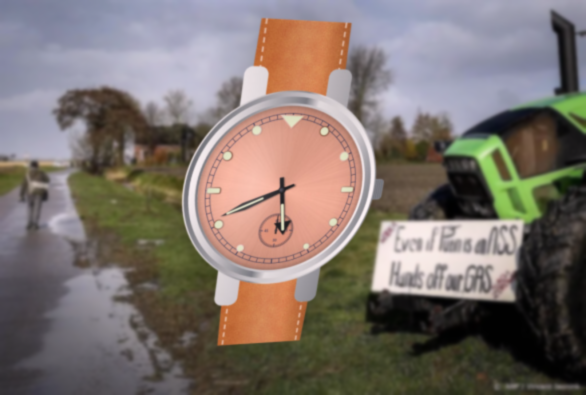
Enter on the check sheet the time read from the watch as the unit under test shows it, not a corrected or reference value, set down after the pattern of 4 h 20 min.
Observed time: 5 h 41 min
